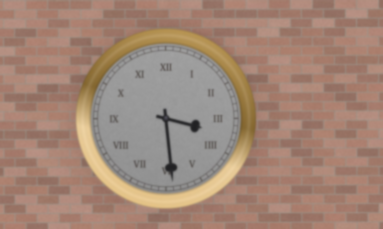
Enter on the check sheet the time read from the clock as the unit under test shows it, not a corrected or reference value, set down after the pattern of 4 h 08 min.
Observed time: 3 h 29 min
